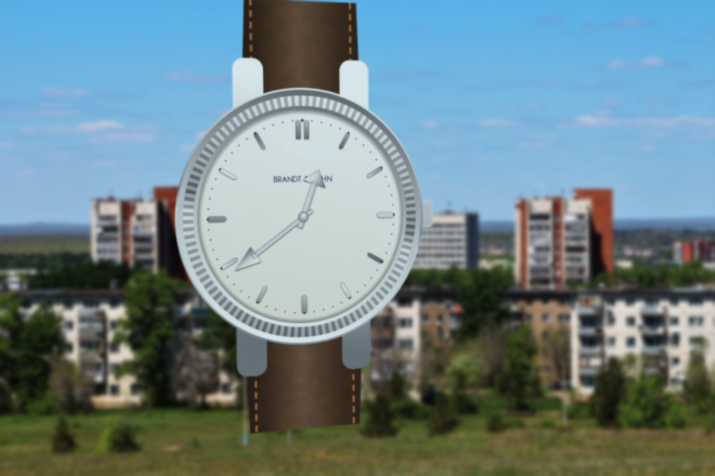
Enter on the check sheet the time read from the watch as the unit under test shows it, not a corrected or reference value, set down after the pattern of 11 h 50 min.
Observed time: 12 h 39 min
